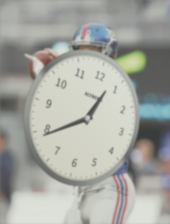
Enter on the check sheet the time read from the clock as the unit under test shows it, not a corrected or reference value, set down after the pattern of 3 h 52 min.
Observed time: 12 h 39 min
